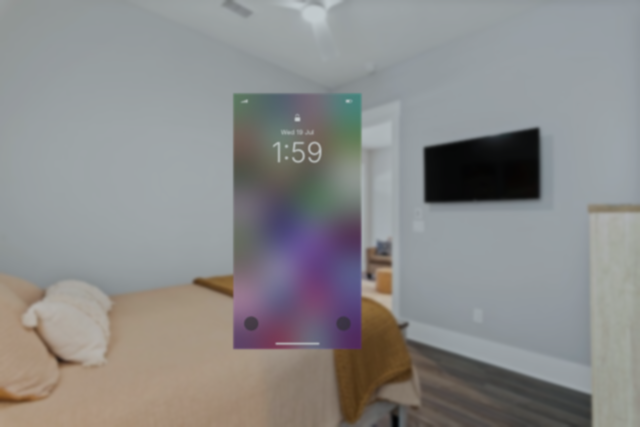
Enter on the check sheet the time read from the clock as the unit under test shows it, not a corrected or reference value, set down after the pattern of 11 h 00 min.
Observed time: 1 h 59 min
